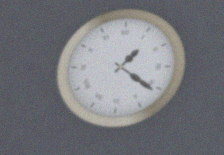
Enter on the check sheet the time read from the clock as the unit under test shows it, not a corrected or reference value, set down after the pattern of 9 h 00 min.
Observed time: 1 h 21 min
